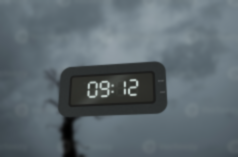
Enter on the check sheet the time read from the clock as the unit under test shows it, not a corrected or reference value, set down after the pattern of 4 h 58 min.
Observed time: 9 h 12 min
